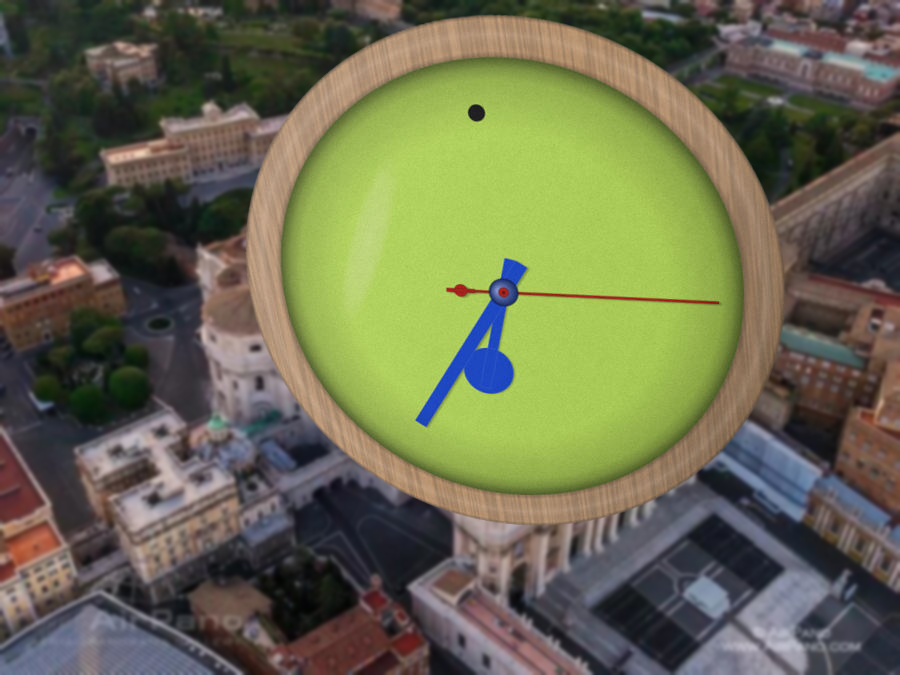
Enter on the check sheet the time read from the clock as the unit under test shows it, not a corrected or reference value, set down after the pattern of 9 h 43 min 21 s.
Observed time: 6 h 36 min 16 s
